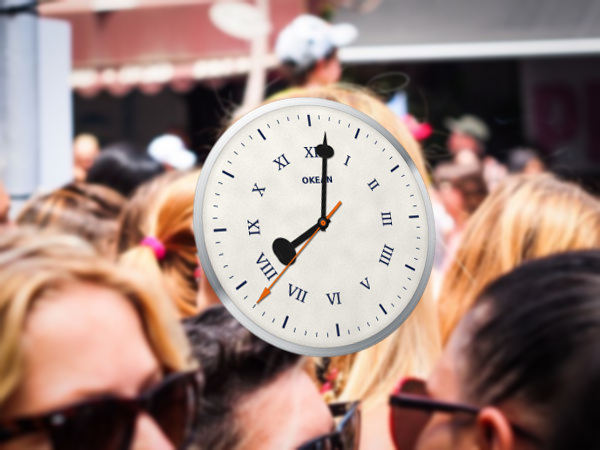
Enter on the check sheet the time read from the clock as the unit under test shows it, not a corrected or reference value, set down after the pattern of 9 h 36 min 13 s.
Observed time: 8 h 01 min 38 s
